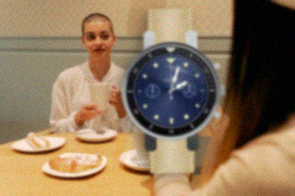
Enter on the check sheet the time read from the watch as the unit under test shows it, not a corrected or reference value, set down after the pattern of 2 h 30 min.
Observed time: 2 h 03 min
